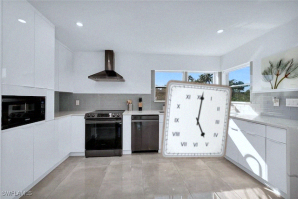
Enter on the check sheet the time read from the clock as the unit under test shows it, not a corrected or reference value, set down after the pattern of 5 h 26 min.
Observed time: 5 h 01 min
